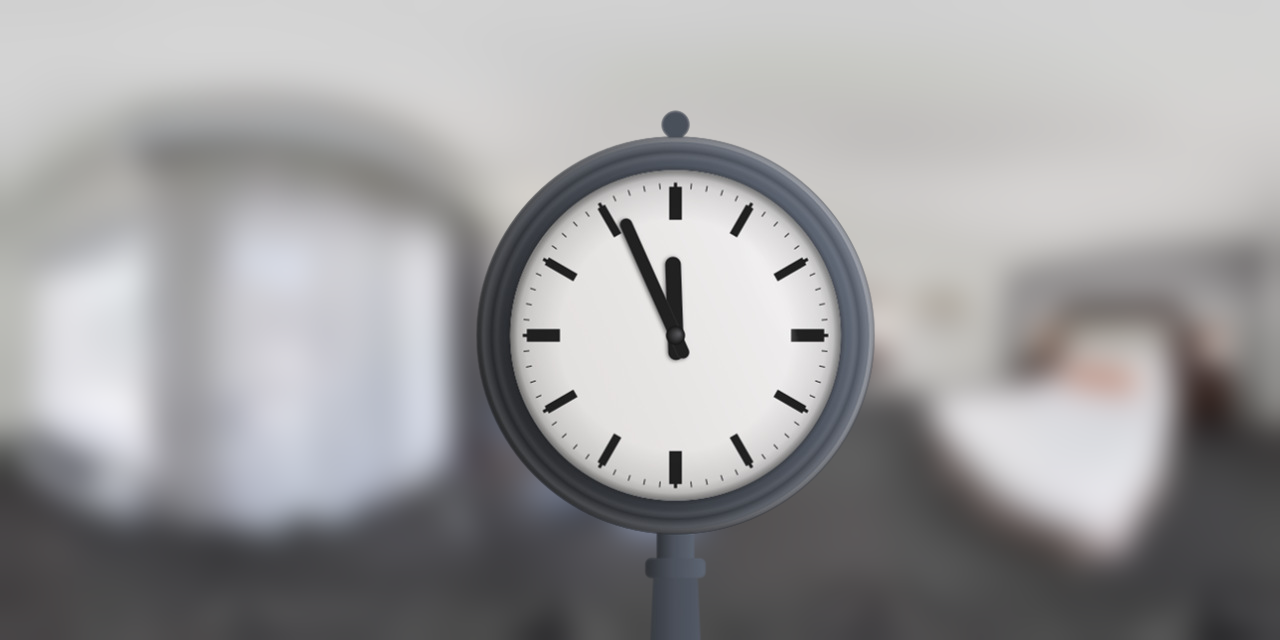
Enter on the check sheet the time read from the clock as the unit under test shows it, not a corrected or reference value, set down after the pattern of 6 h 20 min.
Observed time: 11 h 56 min
